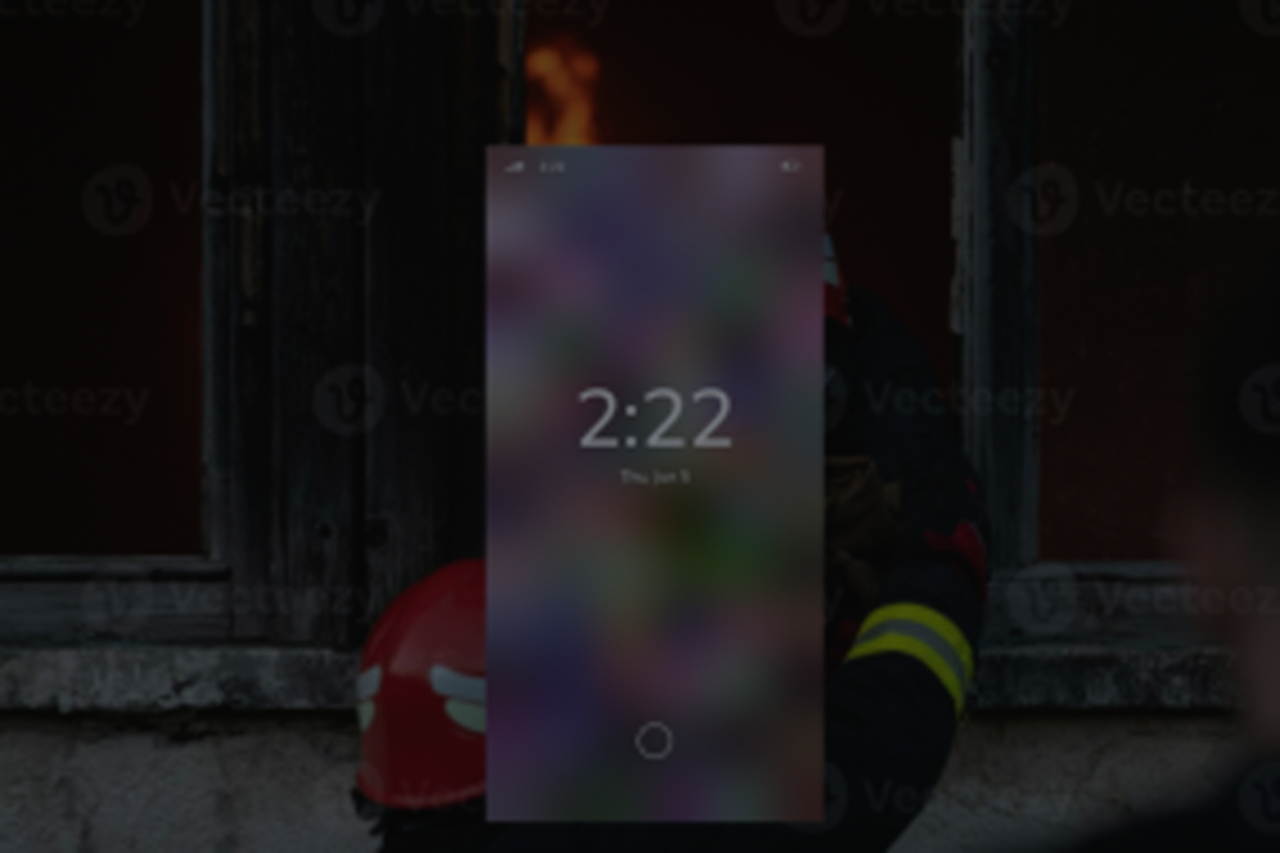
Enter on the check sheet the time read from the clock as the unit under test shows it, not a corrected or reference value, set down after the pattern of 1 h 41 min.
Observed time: 2 h 22 min
